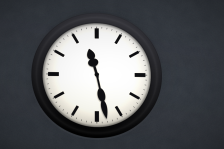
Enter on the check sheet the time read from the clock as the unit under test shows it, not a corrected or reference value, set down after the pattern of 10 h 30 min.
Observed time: 11 h 28 min
